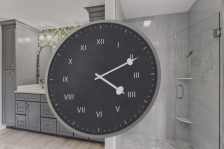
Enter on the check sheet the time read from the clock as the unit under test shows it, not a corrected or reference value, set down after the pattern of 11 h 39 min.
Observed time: 4 h 11 min
